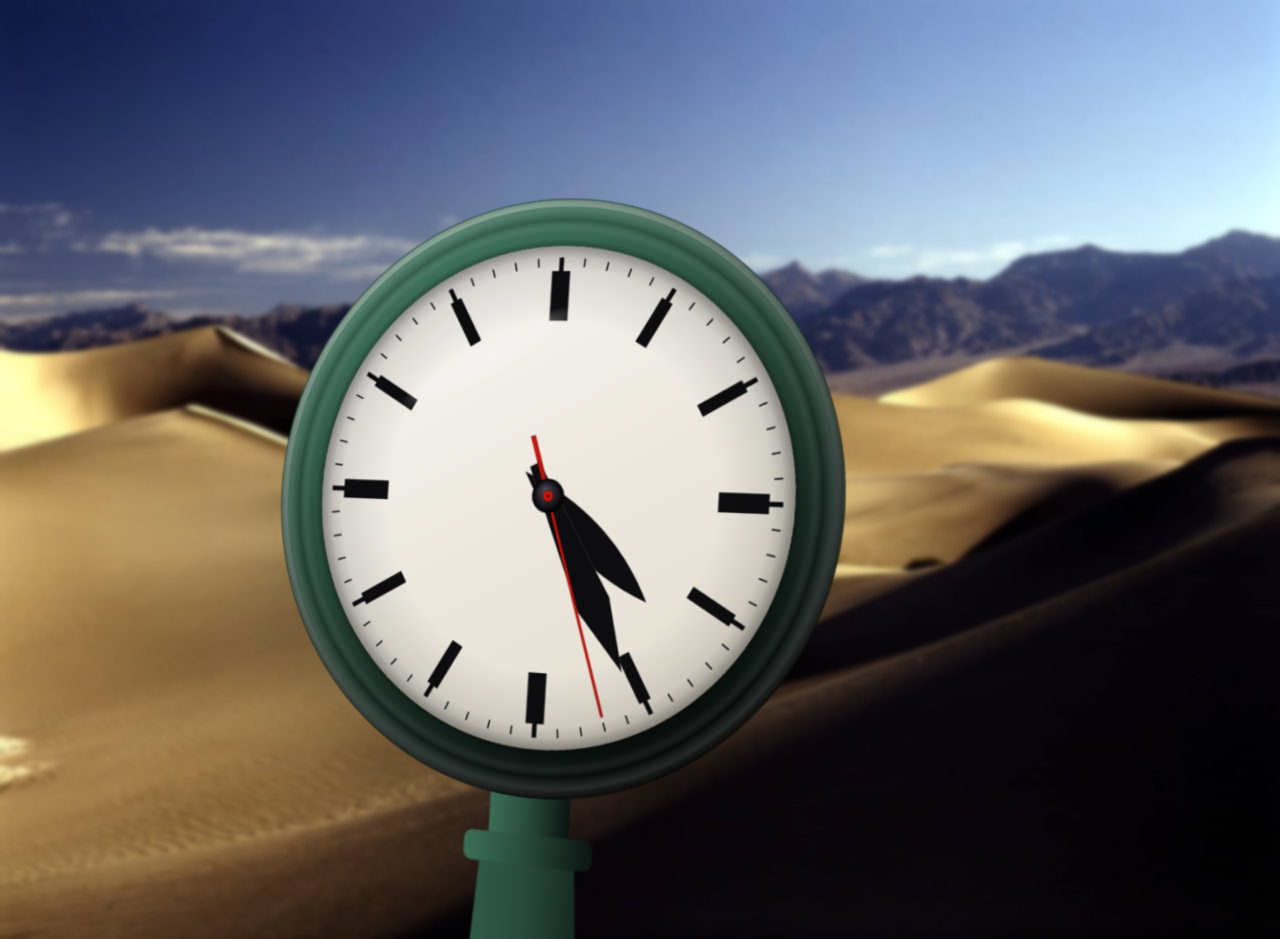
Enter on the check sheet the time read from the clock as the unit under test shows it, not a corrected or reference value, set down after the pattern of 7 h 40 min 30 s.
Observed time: 4 h 25 min 27 s
